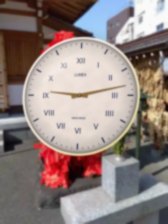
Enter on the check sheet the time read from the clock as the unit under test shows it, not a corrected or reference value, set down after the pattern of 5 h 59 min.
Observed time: 9 h 13 min
